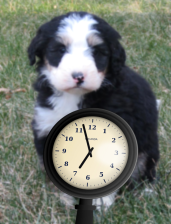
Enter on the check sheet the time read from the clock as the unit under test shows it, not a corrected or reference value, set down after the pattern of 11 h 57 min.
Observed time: 6 h 57 min
